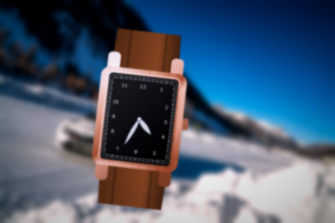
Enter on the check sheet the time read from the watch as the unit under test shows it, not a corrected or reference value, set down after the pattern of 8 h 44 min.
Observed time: 4 h 34 min
